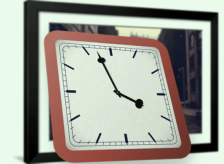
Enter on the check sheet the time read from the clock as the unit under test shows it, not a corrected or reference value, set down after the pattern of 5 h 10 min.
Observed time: 3 h 57 min
